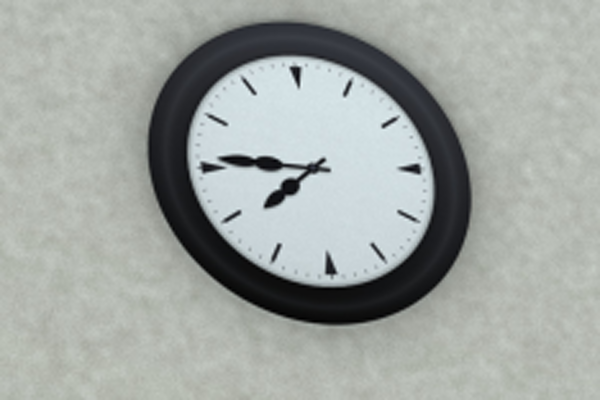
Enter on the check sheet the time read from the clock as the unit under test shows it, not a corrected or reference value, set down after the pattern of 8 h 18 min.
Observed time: 7 h 46 min
